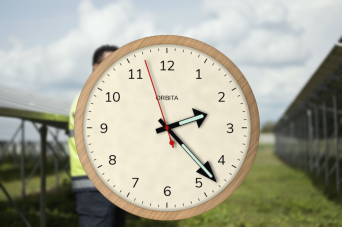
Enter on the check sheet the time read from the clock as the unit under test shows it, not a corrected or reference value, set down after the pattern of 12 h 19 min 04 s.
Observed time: 2 h 22 min 57 s
